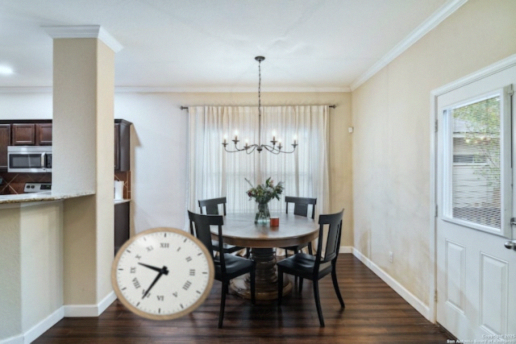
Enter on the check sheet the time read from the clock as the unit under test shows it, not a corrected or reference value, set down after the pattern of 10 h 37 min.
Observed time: 9 h 35 min
